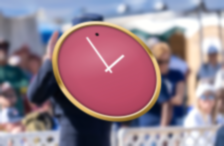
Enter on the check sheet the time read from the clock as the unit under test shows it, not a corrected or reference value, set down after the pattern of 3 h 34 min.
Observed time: 1 h 57 min
